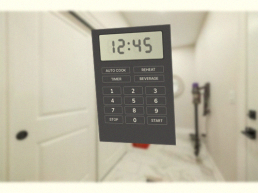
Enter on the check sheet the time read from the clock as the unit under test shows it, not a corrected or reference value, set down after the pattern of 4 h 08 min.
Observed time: 12 h 45 min
